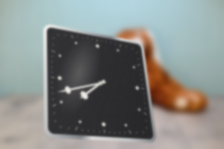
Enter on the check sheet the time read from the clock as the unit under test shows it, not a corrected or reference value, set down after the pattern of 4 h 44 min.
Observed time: 7 h 42 min
